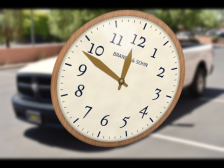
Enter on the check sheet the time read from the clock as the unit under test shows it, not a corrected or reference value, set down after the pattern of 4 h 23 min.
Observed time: 11 h 48 min
